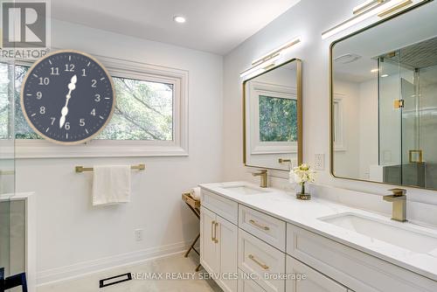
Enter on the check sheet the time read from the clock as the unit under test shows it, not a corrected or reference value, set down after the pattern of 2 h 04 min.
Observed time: 12 h 32 min
